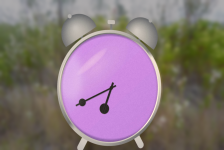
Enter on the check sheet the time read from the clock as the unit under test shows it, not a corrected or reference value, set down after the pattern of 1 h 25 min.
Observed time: 6 h 41 min
